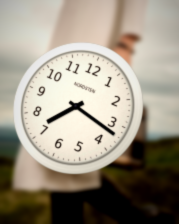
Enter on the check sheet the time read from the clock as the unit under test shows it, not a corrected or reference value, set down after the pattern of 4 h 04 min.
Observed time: 7 h 17 min
